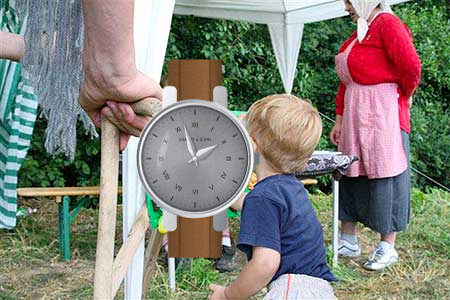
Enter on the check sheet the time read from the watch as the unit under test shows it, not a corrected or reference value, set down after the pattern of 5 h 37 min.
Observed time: 1 h 57 min
